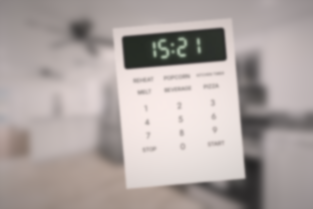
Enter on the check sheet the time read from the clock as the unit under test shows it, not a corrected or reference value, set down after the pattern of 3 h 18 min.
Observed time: 15 h 21 min
